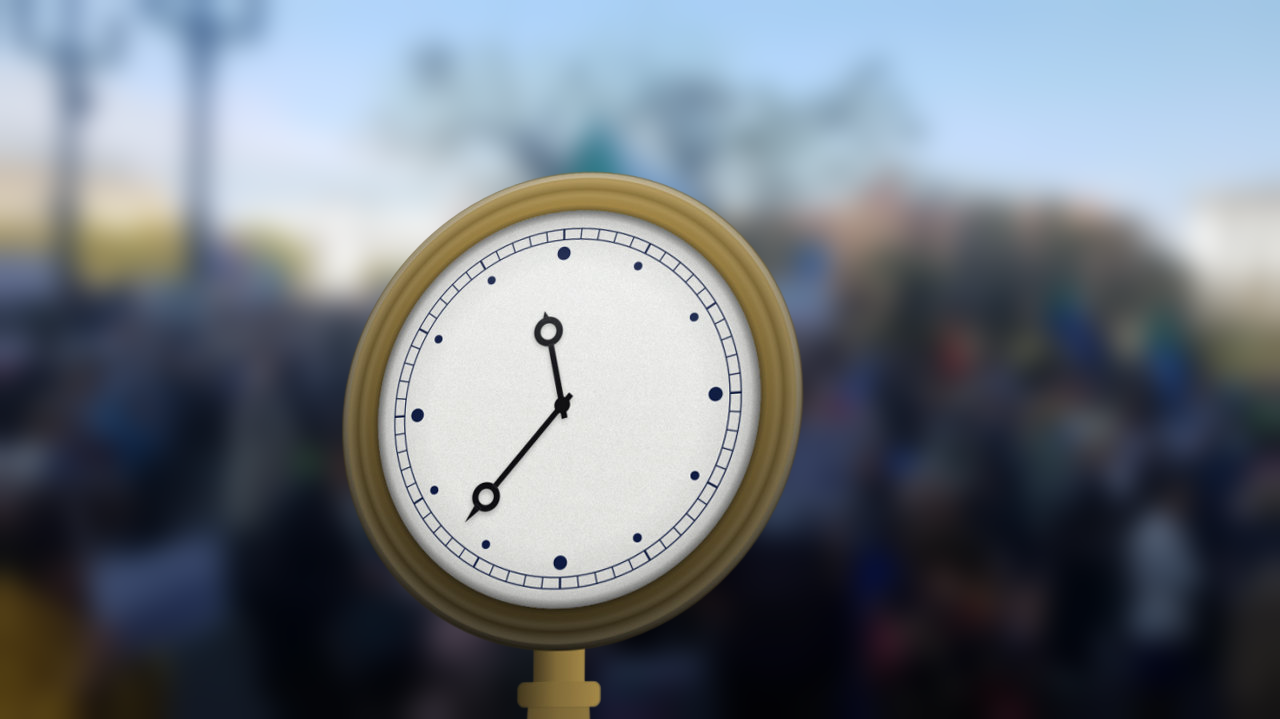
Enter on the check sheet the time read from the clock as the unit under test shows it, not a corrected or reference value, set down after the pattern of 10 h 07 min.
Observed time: 11 h 37 min
